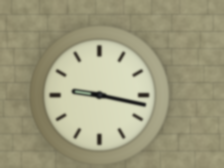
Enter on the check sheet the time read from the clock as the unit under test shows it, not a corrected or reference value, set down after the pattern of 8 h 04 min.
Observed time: 9 h 17 min
